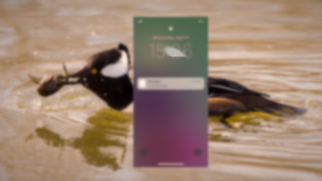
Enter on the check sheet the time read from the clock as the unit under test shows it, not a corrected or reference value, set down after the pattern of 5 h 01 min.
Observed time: 15 h 26 min
